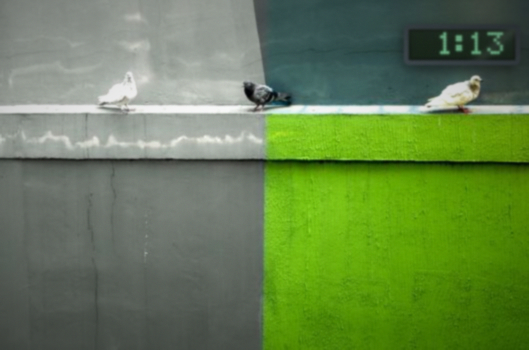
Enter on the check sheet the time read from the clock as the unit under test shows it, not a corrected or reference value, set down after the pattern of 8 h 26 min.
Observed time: 1 h 13 min
